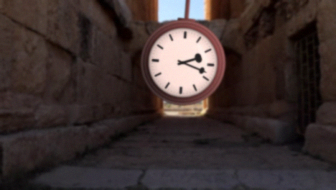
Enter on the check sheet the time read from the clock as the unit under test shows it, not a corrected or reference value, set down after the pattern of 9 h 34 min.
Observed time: 2 h 18 min
